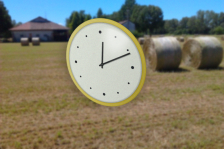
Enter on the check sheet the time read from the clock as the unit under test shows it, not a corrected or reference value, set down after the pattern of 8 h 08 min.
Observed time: 12 h 11 min
